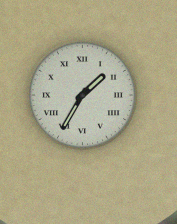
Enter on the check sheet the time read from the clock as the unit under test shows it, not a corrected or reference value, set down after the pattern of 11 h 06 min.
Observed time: 1 h 35 min
